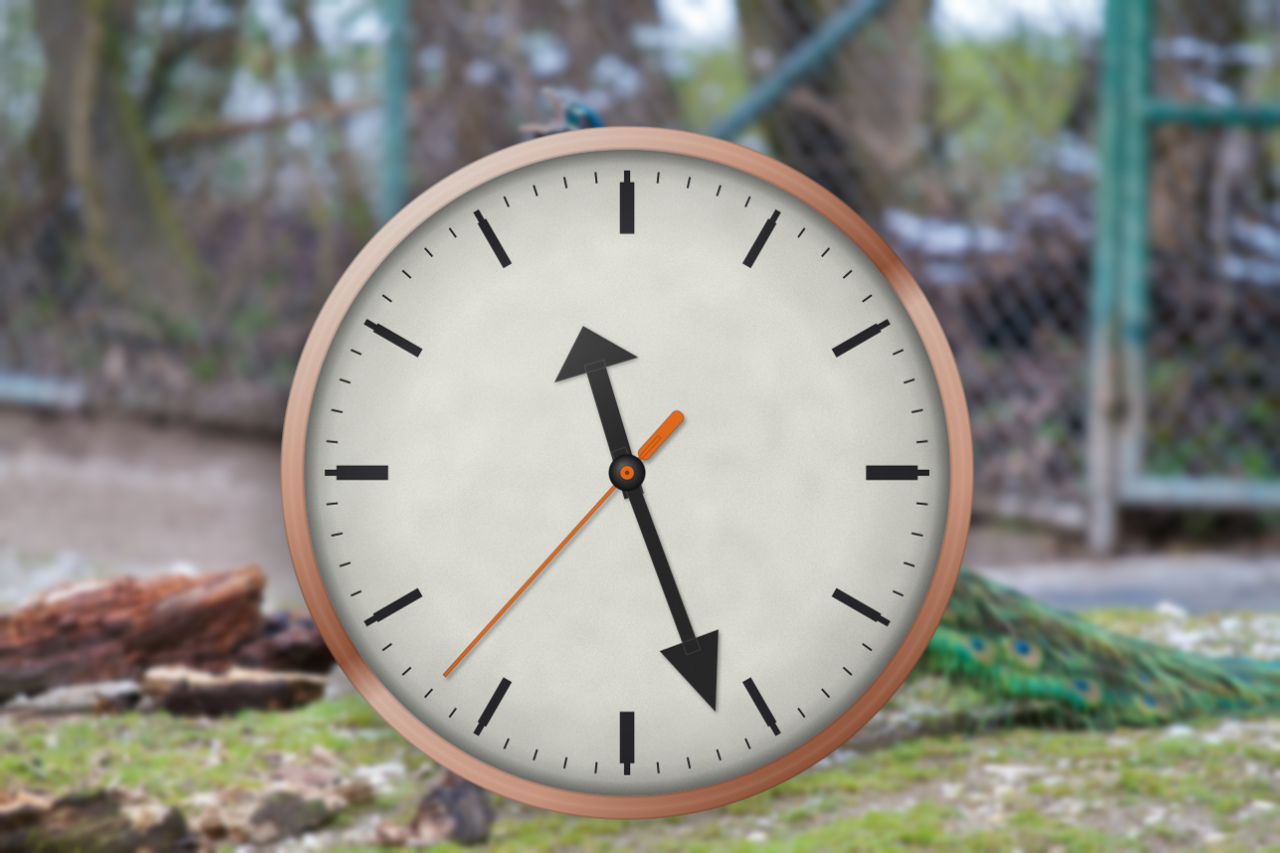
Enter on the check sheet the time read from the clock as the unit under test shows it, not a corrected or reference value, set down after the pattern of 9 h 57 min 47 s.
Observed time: 11 h 26 min 37 s
